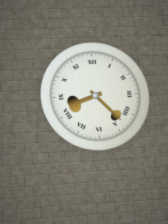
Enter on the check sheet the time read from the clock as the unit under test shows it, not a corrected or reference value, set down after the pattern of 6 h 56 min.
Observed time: 8 h 23 min
